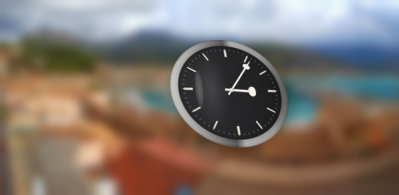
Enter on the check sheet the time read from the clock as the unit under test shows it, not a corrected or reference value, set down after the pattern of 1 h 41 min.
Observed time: 3 h 06 min
